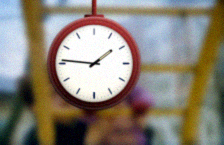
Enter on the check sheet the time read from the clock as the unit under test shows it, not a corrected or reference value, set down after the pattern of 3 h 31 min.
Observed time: 1 h 46 min
